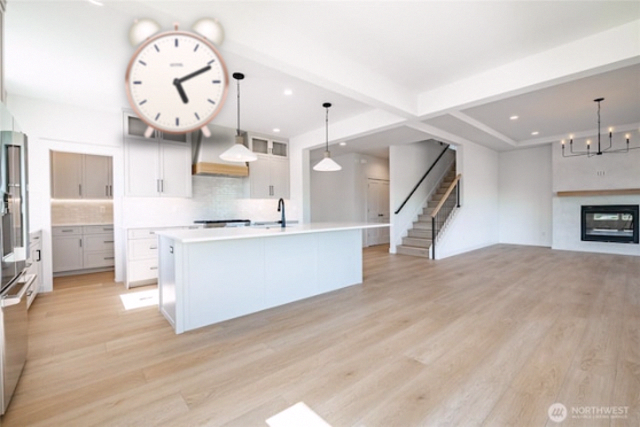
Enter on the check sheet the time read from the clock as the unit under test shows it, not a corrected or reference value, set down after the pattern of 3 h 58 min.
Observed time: 5 h 11 min
